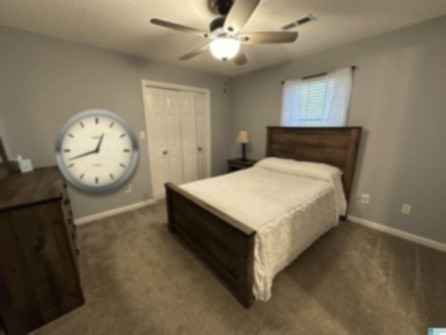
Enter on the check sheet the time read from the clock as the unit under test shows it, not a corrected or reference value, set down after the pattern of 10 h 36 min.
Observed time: 12 h 42 min
